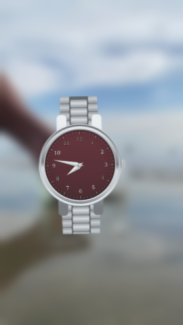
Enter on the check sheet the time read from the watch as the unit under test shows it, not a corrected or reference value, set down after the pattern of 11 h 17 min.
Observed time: 7 h 47 min
